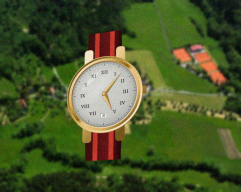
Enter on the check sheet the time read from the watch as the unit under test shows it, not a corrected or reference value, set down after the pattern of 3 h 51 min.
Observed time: 5 h 07 min
